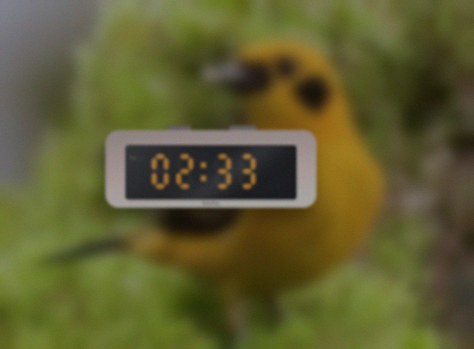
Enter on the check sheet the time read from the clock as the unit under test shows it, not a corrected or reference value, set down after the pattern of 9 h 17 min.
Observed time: 2 h 33 min
